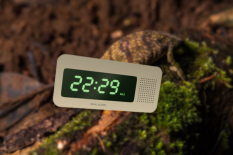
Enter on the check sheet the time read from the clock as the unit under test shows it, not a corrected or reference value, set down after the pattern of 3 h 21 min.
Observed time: 22 h 29 min
